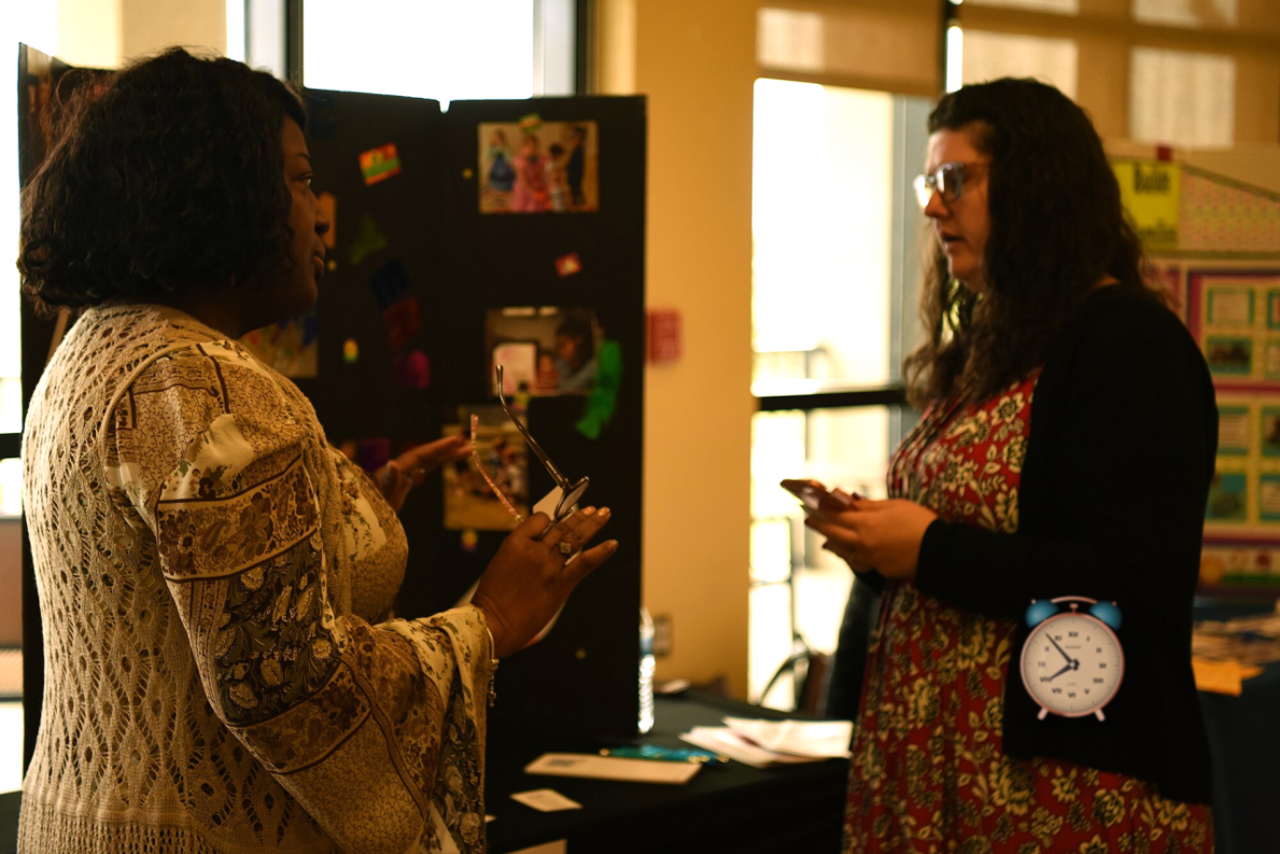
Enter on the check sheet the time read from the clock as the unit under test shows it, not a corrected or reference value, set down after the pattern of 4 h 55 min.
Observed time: 7 h 53 min
